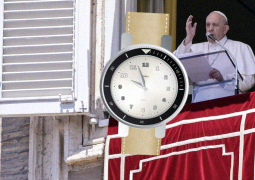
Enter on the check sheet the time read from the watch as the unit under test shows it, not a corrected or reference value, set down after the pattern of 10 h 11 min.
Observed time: 9 h 57 min
